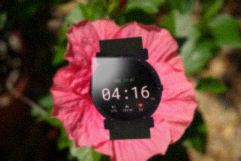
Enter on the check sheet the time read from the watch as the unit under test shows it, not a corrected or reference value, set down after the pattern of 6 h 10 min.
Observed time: 4 h 16 min
